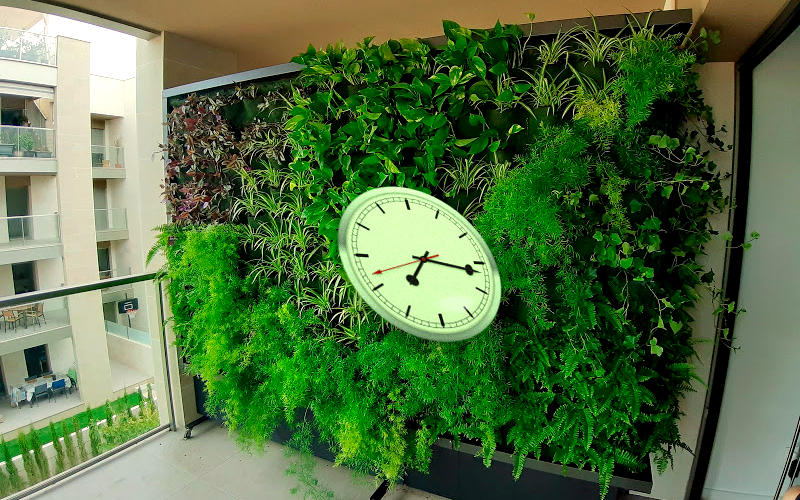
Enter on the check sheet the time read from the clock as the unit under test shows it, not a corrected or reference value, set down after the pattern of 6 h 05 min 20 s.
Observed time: 7 h 16 min 42 s
